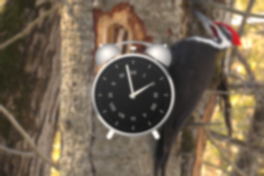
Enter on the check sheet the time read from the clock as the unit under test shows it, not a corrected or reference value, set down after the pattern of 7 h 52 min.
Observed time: 1 h 58 min
